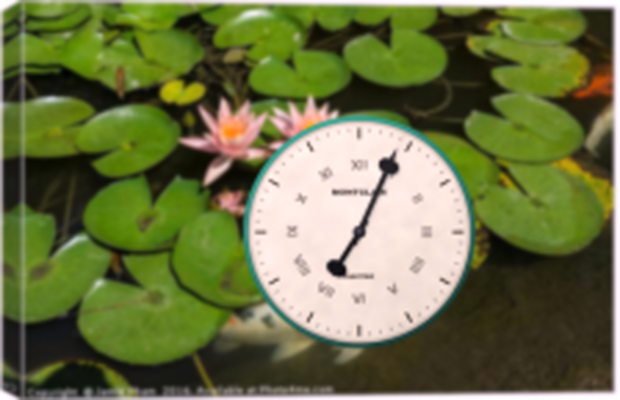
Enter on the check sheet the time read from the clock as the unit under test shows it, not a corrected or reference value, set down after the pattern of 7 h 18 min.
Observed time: 7 h 04 min
